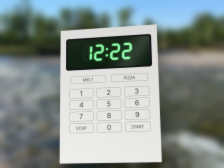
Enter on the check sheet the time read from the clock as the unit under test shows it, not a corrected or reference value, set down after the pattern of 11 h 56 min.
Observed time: 12 h 22 min
